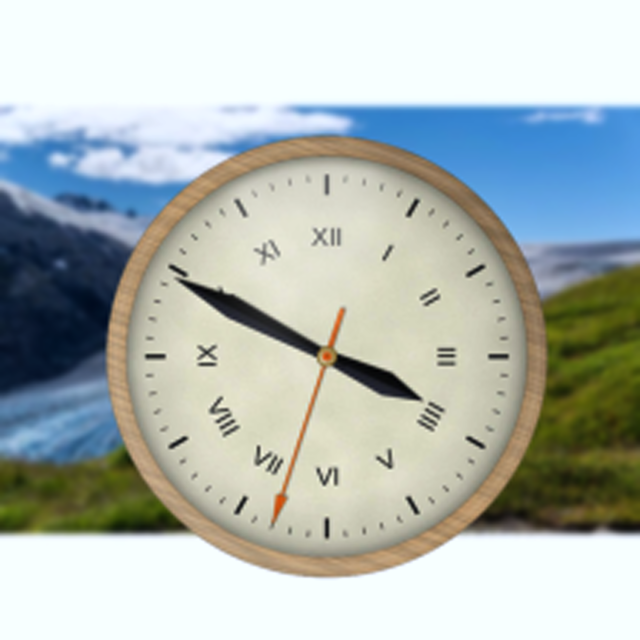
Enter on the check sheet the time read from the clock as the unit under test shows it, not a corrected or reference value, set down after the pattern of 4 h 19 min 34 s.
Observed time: 3 h 49 min 33 s
